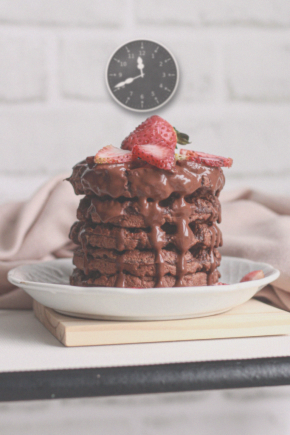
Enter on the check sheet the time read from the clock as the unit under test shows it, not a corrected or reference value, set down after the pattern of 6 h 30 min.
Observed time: 11 h 41 min
